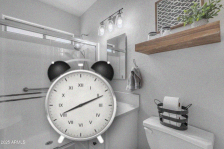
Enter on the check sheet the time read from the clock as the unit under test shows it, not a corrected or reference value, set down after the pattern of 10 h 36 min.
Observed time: 8 h 11 min
